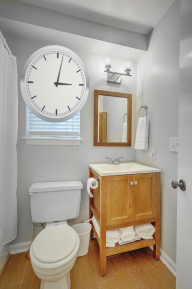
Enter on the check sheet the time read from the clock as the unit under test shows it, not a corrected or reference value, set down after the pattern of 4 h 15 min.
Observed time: 3 h 02 min
